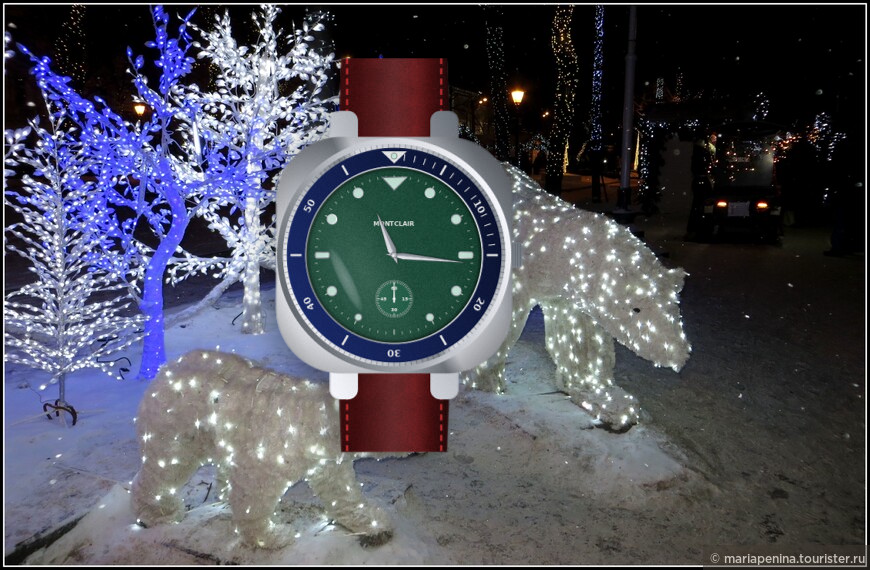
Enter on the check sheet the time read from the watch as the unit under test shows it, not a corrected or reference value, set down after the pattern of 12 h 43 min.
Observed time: 11 h 16 min
